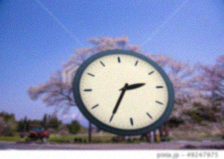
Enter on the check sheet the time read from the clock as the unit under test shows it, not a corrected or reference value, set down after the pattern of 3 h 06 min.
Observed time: 2 h 35 min
